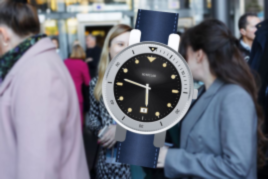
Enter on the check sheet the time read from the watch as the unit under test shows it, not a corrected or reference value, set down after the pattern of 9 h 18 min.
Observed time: 5 h 47 min
